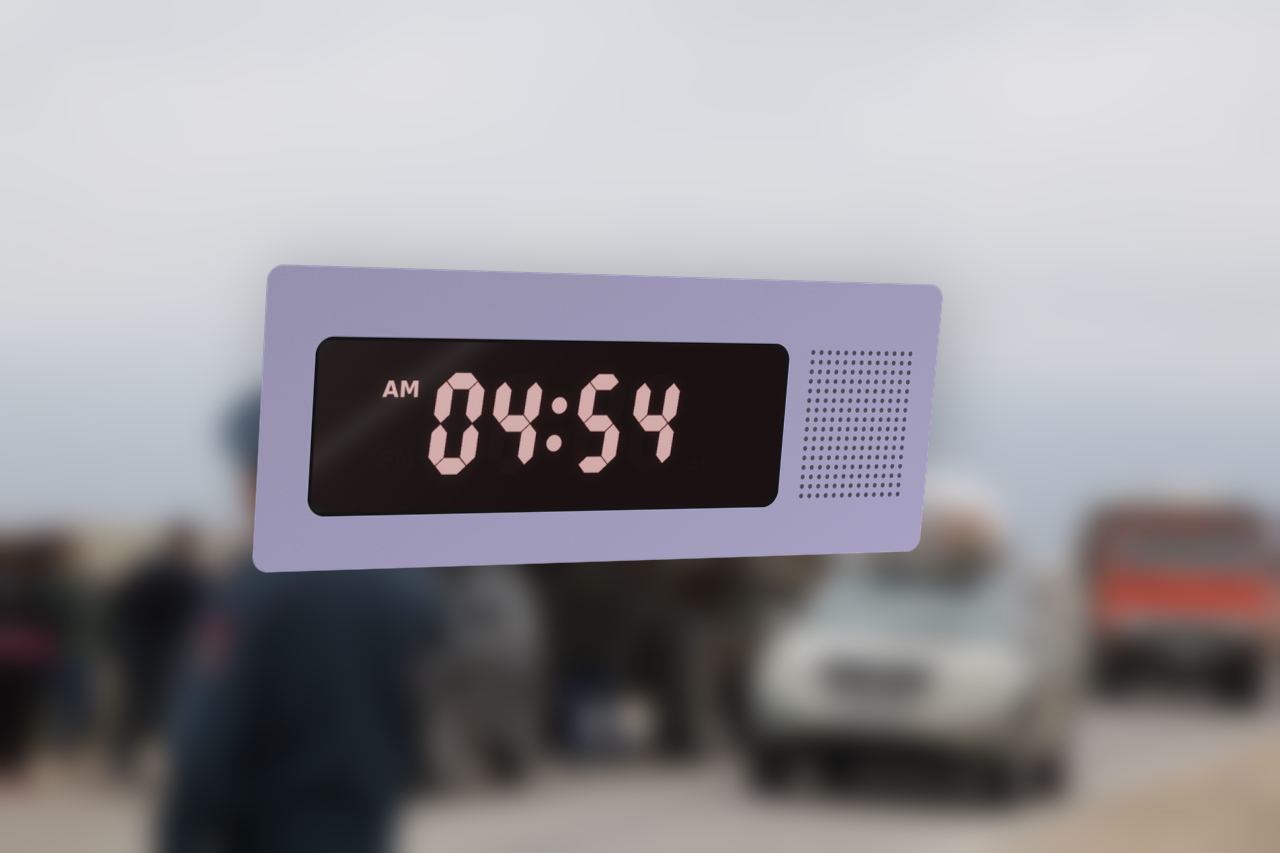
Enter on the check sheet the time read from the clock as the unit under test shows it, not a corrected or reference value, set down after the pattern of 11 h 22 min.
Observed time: 4 h 54 min
